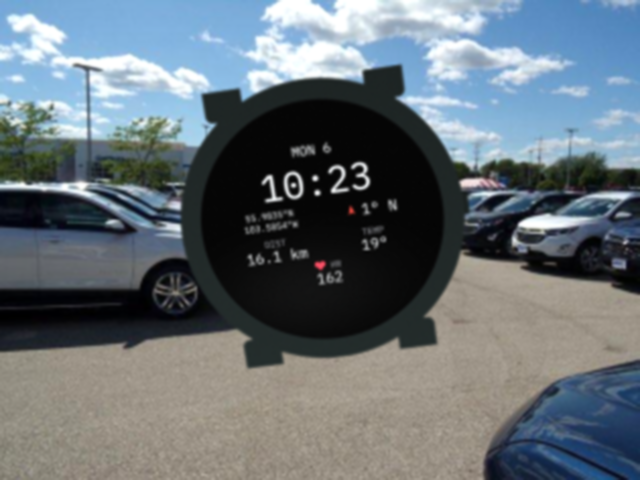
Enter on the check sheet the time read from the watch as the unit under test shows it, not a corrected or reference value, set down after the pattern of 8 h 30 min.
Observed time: 10 h 23 min
